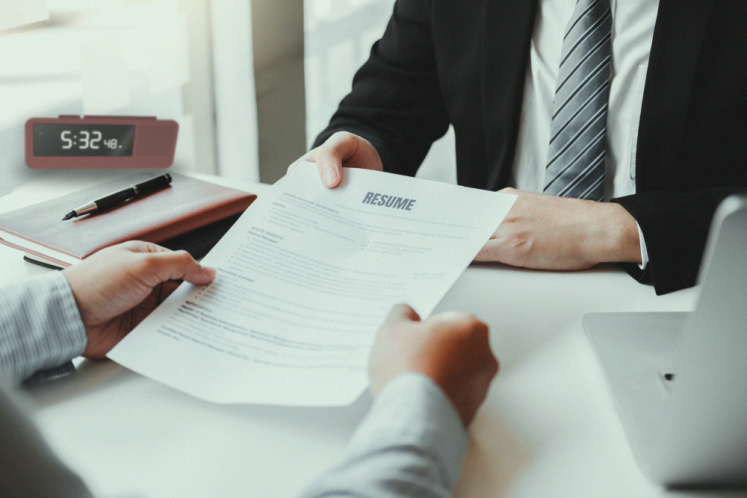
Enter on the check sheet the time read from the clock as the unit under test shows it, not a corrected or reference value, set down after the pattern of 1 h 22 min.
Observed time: 5 h 32 min
